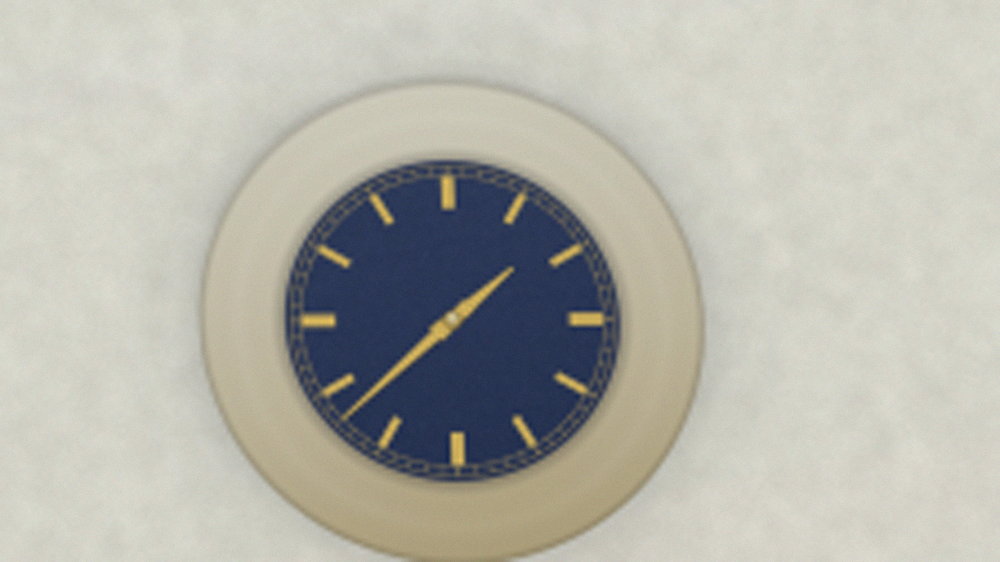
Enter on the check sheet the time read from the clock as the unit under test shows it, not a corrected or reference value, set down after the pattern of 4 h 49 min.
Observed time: 1 h 38 min
